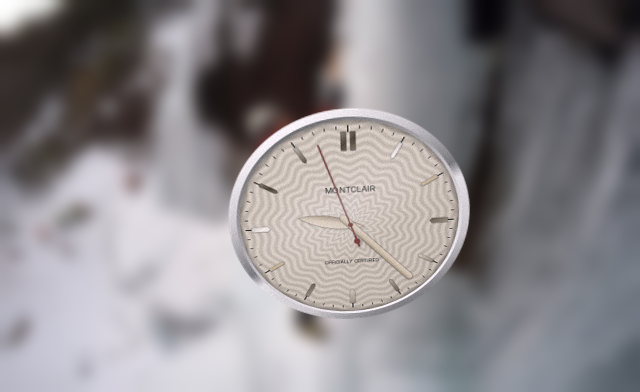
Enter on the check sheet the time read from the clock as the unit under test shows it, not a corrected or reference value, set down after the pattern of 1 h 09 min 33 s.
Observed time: 9 h 22 min 57 s
